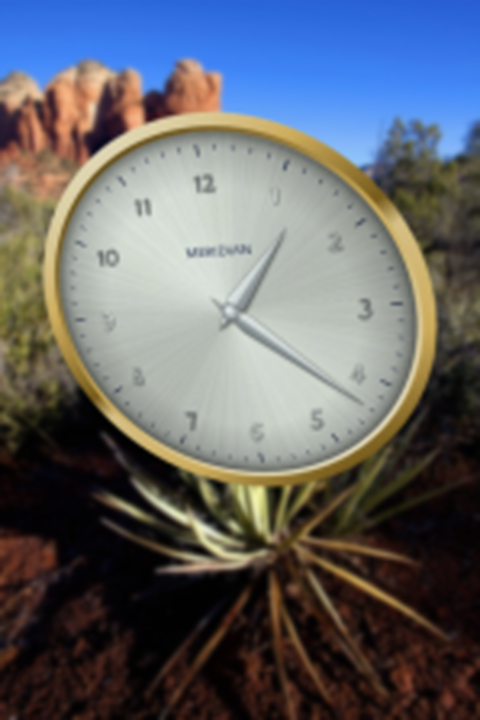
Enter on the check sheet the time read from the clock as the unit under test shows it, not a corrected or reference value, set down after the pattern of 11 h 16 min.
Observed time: 1 h 22 min
